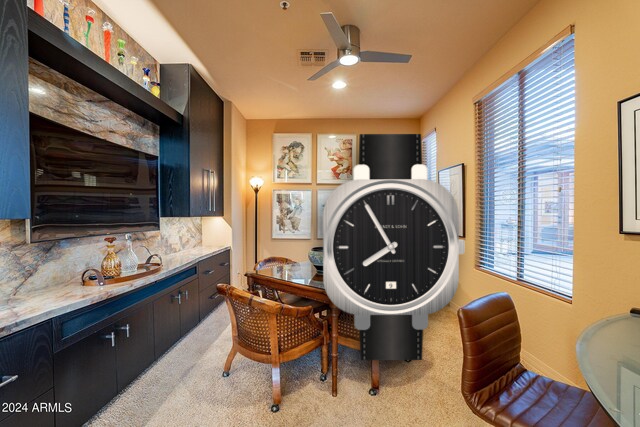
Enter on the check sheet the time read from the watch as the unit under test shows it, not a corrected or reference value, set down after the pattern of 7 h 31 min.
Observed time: 7 h 55 min
